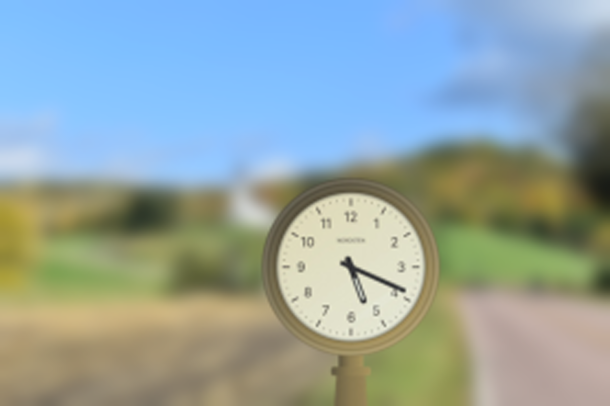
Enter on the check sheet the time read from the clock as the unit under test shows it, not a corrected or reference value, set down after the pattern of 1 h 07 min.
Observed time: 5 h 19 min
